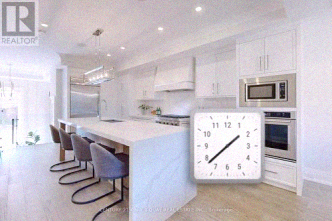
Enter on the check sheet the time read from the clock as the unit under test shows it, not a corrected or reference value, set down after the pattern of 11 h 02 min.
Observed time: 1 h 38 min
